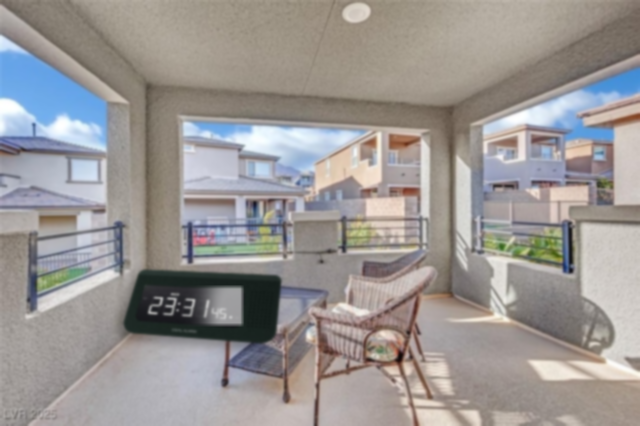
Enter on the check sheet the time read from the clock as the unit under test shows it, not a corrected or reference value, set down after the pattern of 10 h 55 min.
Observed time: 23 h 31 min
